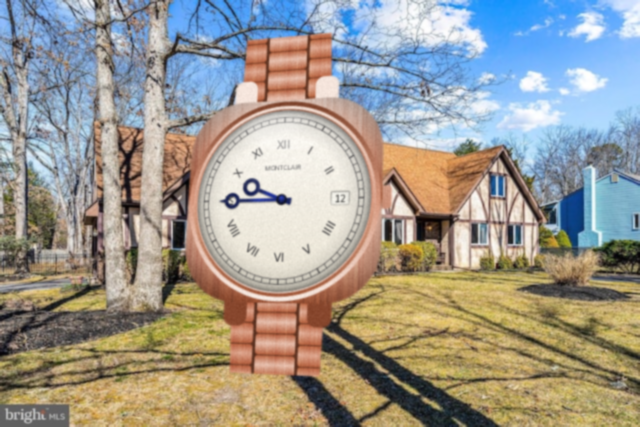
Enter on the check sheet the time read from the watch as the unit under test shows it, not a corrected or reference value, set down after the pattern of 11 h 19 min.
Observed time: 9 h 45 min
